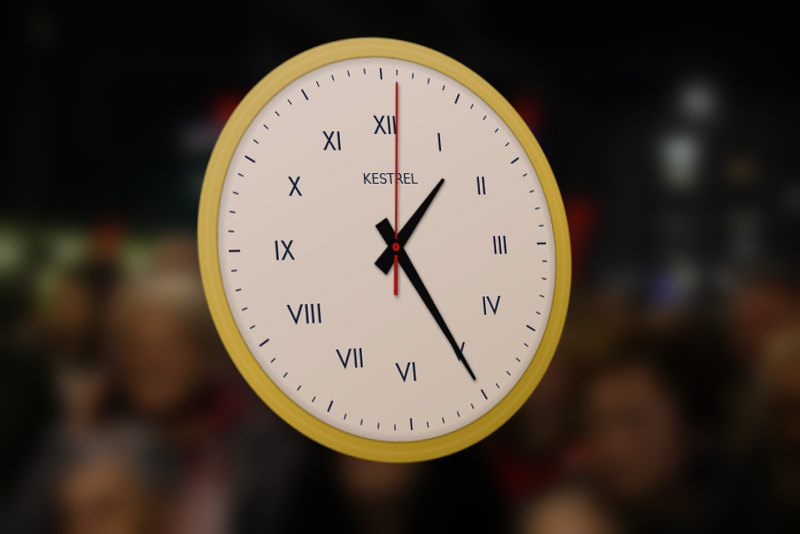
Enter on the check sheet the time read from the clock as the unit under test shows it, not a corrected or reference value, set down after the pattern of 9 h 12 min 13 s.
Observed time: 1 h 25 min 01 s
